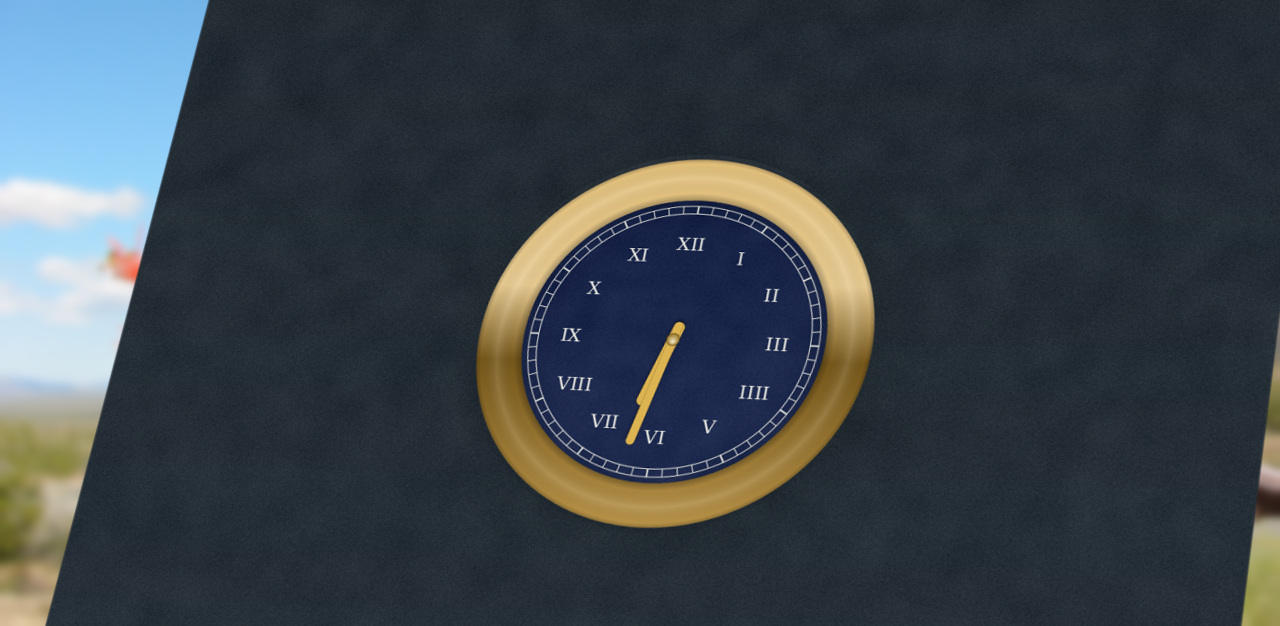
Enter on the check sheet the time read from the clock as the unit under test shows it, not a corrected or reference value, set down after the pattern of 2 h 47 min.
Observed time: 6 h 32 min
